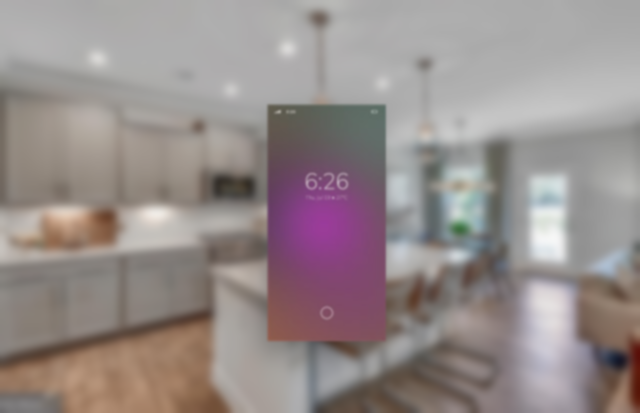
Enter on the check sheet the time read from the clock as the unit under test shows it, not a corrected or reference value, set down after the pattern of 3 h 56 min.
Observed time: 6 h 26 min
